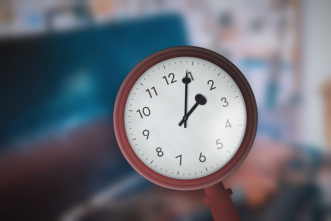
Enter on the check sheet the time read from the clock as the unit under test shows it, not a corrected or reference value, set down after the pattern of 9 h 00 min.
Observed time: 2 h 04 min
